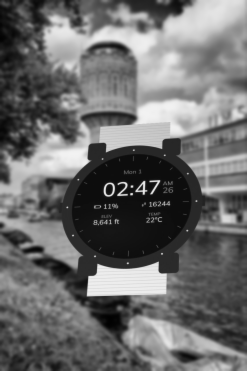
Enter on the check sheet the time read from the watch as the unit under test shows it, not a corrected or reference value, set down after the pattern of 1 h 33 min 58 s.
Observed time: 2 h 47 min 26 s
